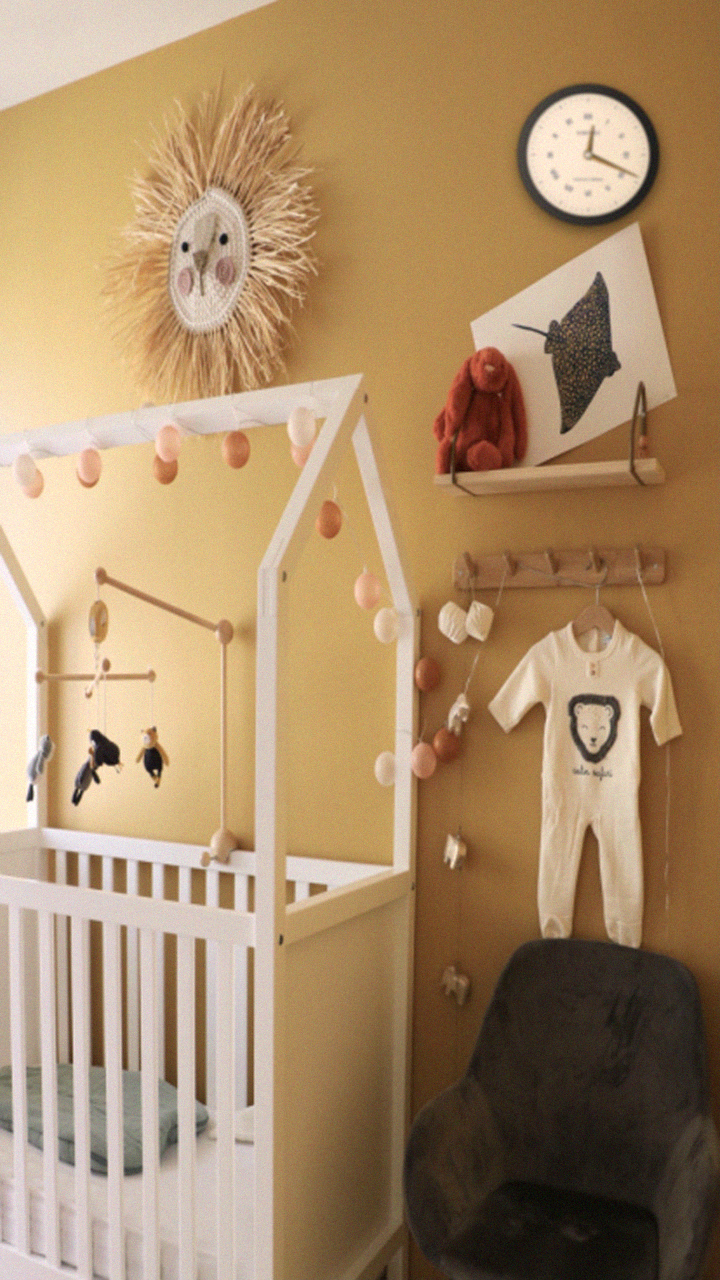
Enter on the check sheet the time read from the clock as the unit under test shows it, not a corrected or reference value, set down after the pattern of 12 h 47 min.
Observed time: 12 h 19 min
